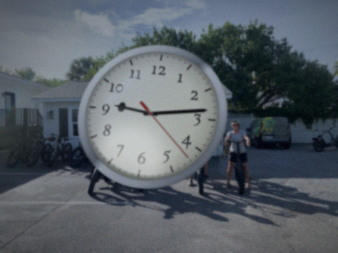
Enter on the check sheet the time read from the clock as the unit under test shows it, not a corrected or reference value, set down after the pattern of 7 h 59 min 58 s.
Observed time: 9 h 13 min 22 s
